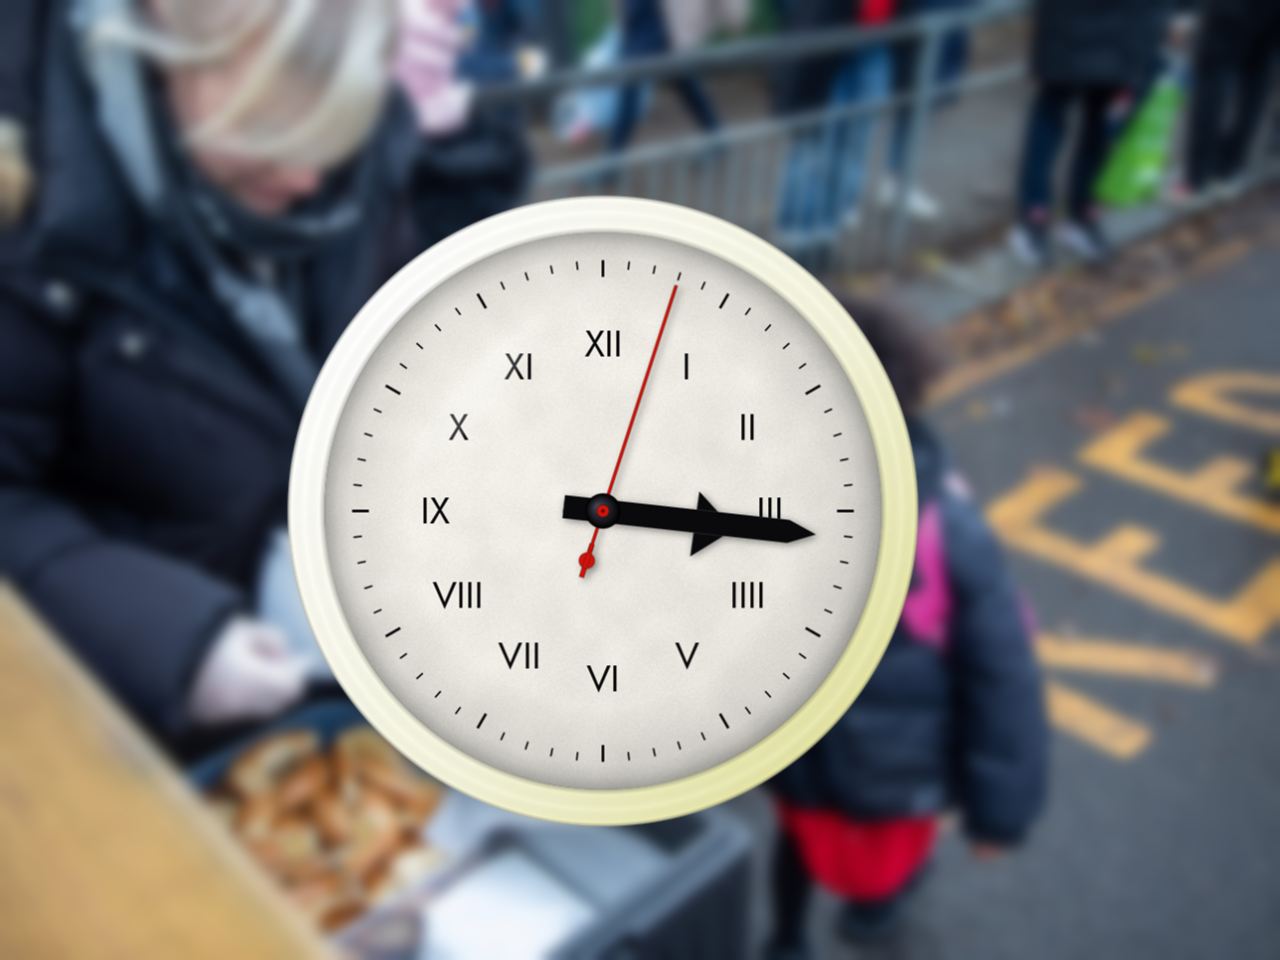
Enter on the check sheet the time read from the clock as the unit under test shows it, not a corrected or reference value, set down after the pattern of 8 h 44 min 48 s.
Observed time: 3 h 16 min 03 s
